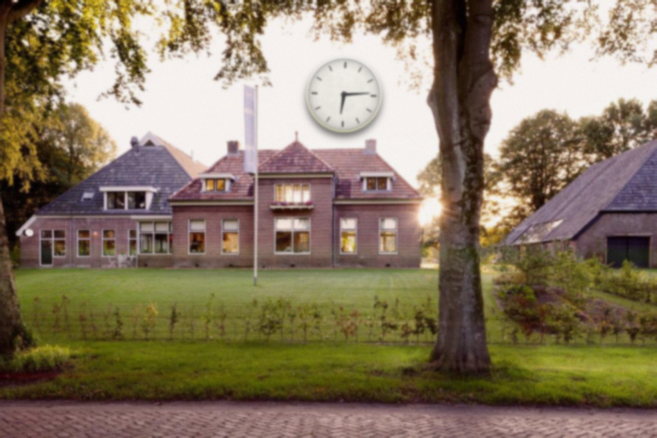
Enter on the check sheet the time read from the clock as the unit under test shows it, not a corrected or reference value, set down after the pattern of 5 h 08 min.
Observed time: 6 h 14 min
